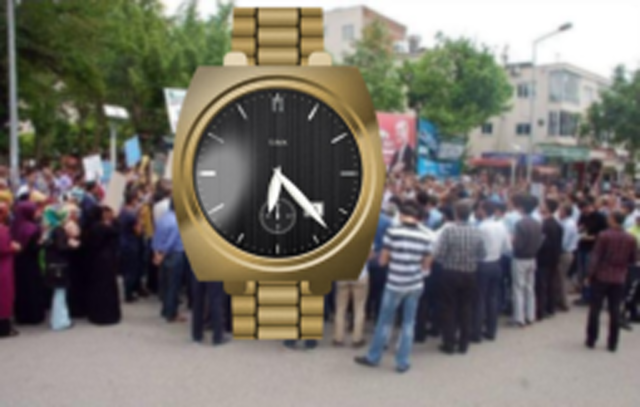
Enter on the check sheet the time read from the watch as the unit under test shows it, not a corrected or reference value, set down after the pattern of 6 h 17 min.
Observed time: 6 h 23 min
